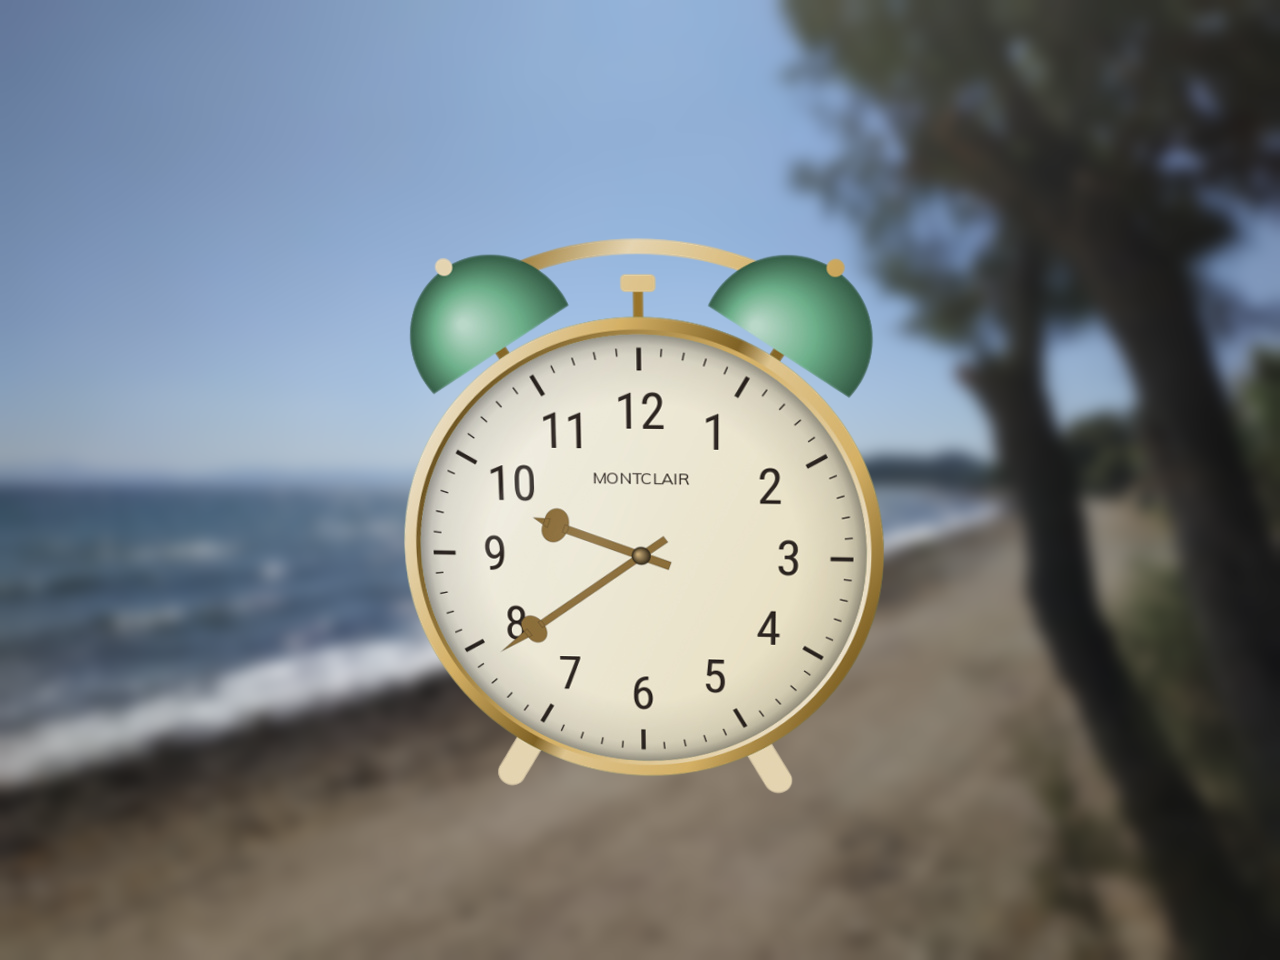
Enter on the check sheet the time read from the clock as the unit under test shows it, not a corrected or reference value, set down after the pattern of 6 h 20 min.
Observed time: 9 h 39 min
